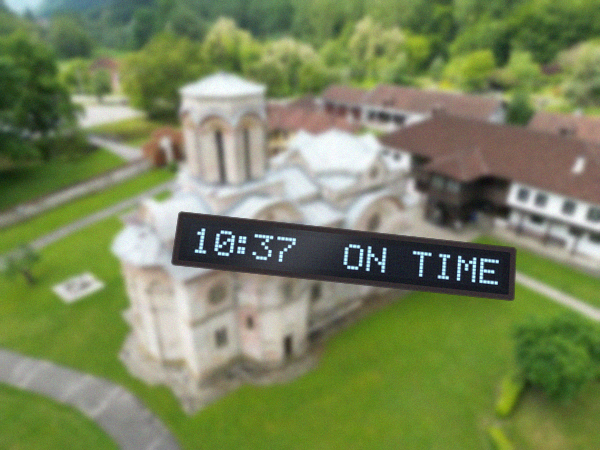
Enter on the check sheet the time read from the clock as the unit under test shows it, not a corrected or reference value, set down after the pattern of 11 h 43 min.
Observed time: 10 h 37 min
